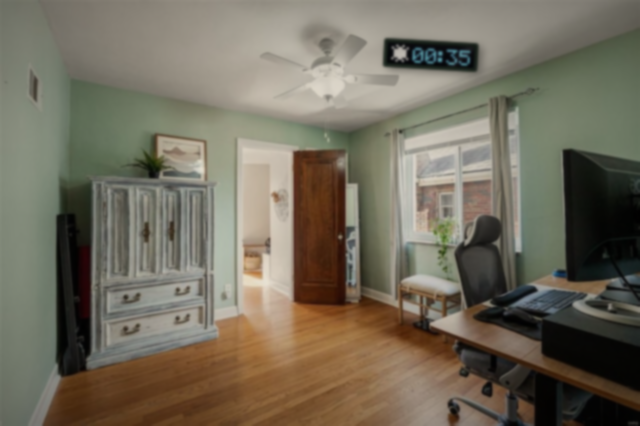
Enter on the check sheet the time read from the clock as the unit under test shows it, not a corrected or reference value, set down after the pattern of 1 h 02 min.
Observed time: 0 h 35 min
